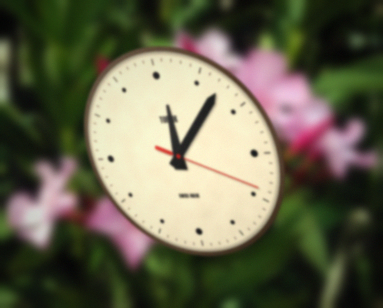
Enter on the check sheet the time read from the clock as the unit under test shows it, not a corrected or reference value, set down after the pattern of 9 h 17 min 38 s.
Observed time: 12 h 07 min 19 s
